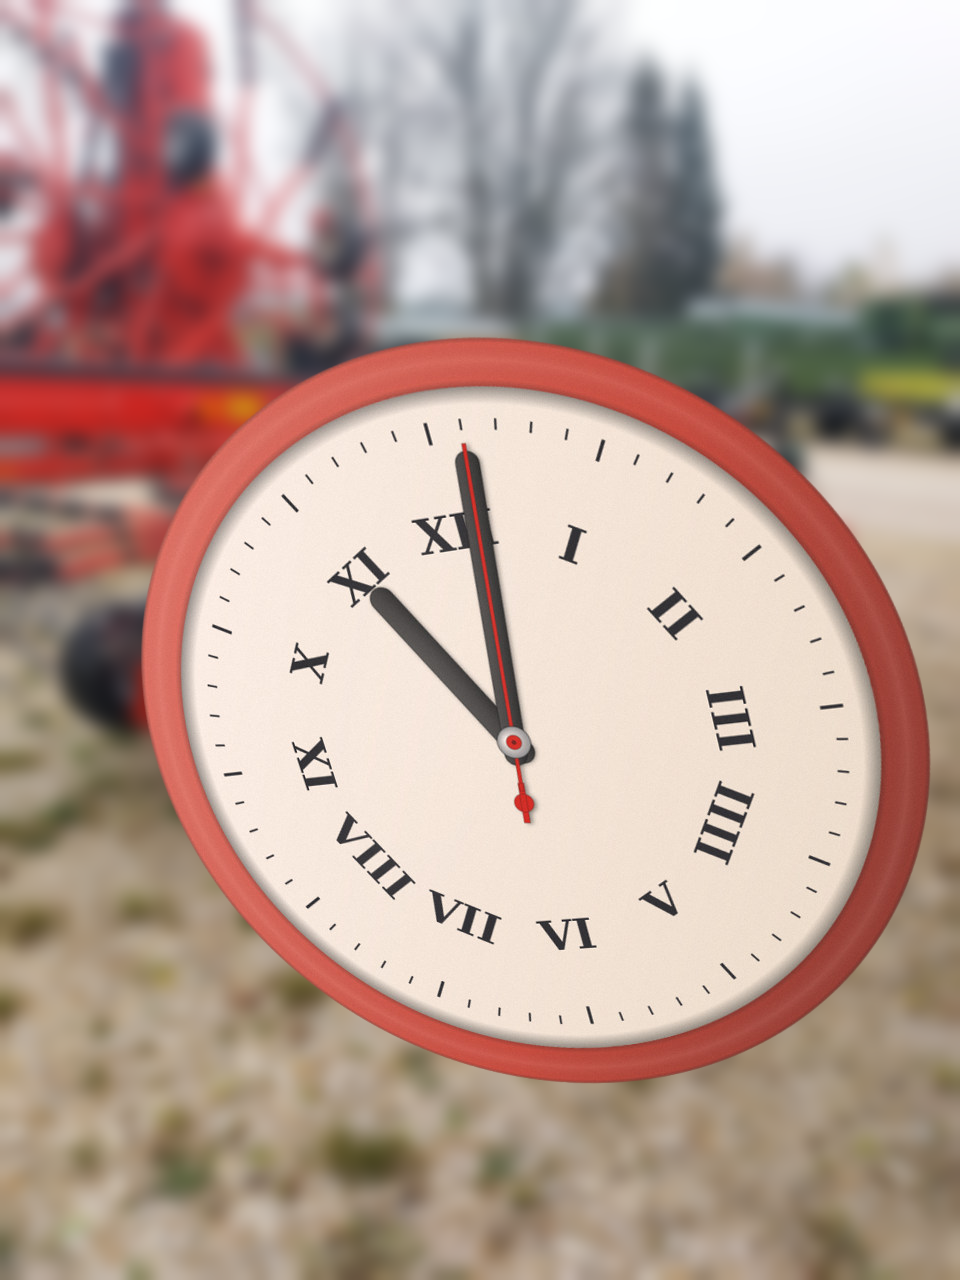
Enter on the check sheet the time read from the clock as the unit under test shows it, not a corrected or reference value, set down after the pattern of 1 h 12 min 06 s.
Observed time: 11 h 01 min 01 s
